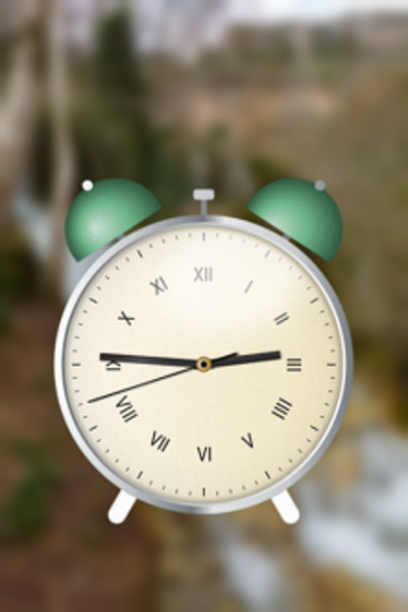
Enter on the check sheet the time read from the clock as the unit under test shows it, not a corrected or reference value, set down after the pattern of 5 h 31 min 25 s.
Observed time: 2 h 45 min 42 s
